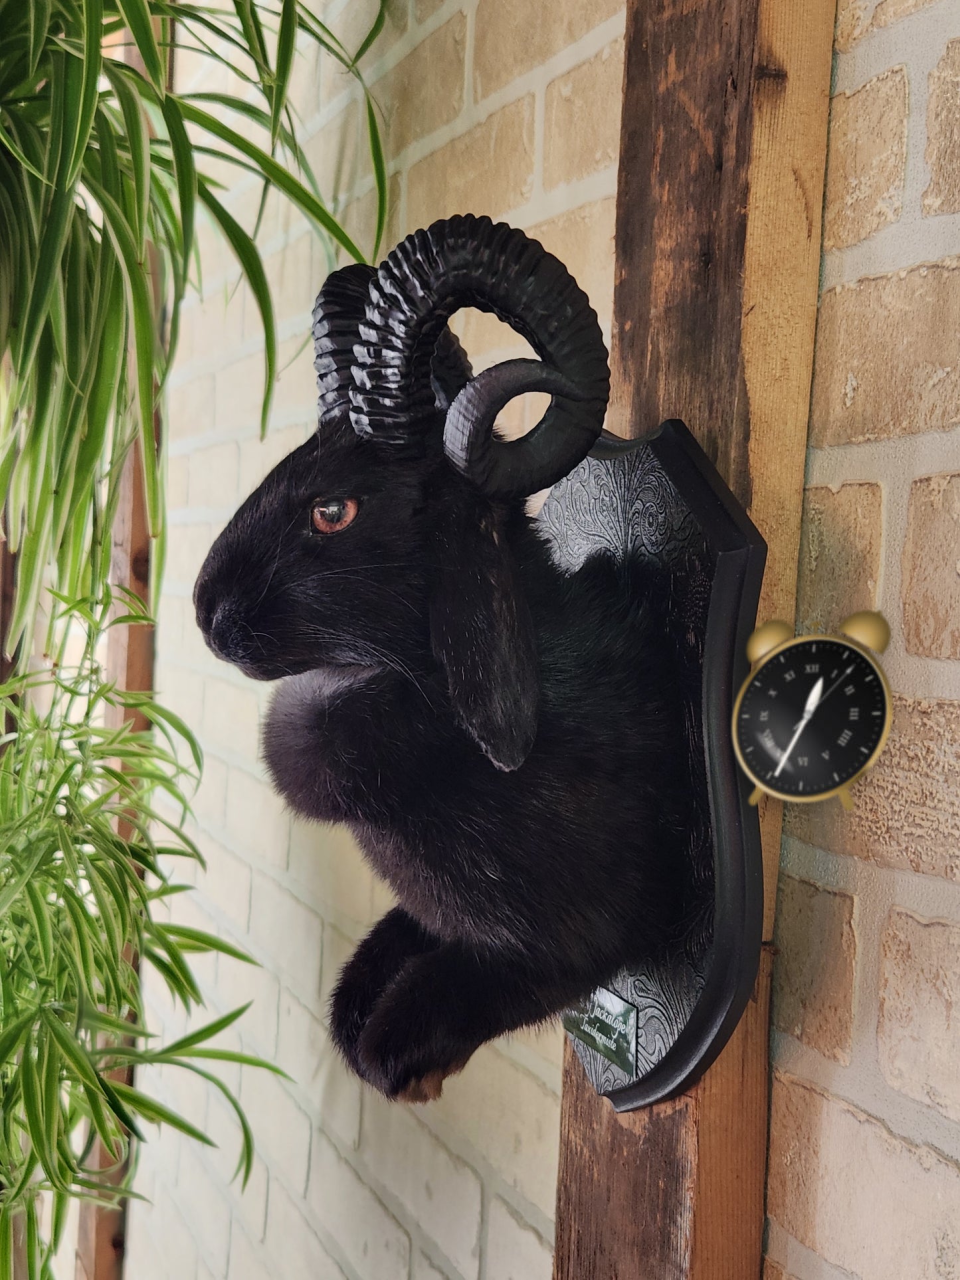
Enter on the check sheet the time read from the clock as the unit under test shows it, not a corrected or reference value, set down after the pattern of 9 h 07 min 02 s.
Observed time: 12 h 34 min 07 s
